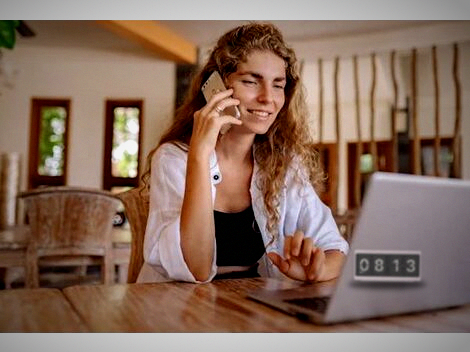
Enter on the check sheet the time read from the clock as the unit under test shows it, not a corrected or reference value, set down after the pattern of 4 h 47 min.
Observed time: 8 h 13 min
